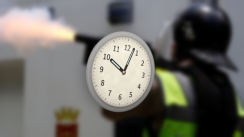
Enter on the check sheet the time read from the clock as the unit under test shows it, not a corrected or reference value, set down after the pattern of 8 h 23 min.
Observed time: 10 h 03 min
